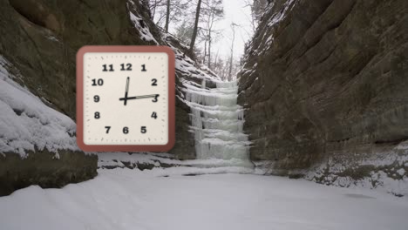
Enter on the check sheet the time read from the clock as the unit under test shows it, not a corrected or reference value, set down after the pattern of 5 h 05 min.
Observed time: 12 h 14 min
